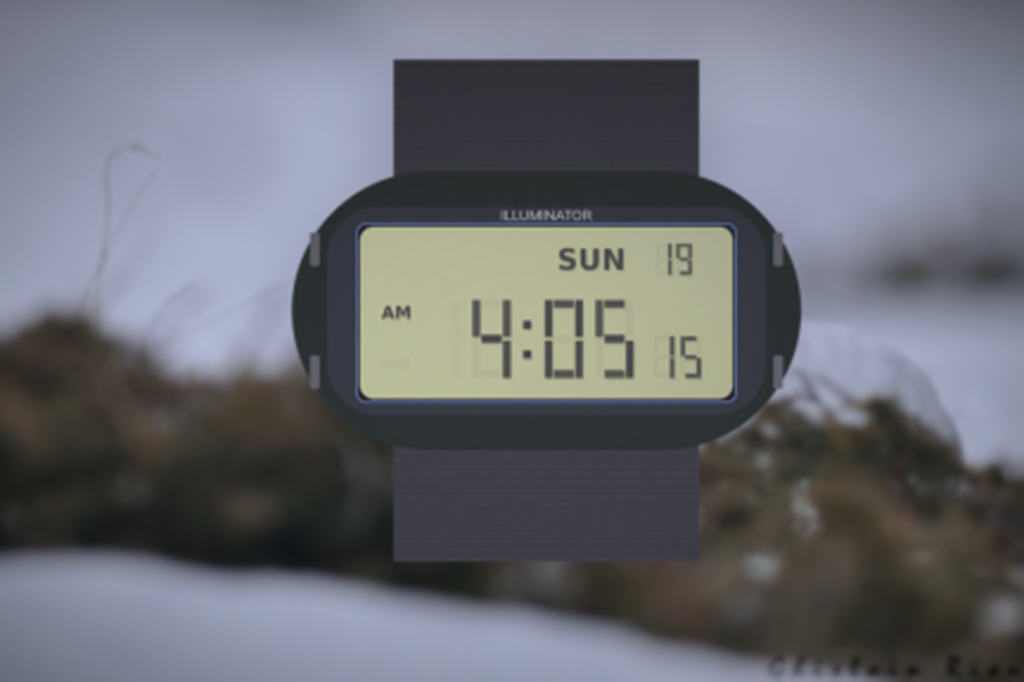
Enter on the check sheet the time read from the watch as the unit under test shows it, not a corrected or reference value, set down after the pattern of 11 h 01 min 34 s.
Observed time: 4 h 05 min 15 s
